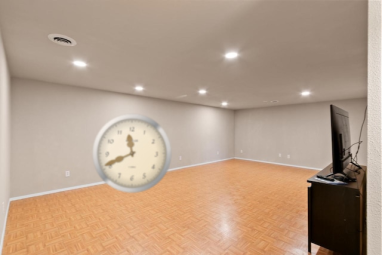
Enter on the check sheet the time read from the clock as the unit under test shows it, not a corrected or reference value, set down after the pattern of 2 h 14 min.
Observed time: 11 h 41 min
